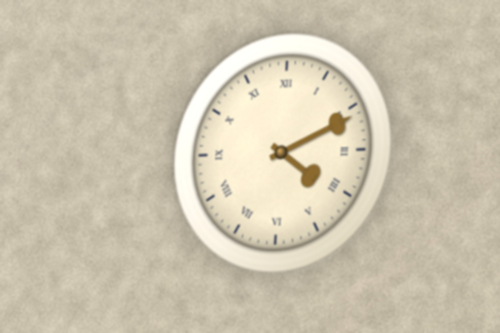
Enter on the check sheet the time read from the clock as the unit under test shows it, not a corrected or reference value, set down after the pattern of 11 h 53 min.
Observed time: 4 h 11 min
